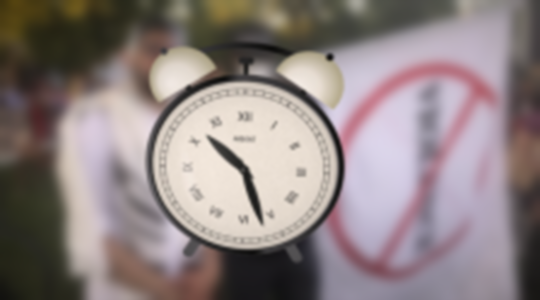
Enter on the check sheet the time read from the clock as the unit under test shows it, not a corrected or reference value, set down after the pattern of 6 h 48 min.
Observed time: 10 h 27 min
